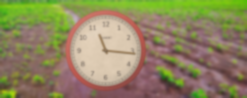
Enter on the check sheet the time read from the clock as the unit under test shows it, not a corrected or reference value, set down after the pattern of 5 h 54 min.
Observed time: 11 h 16 min
